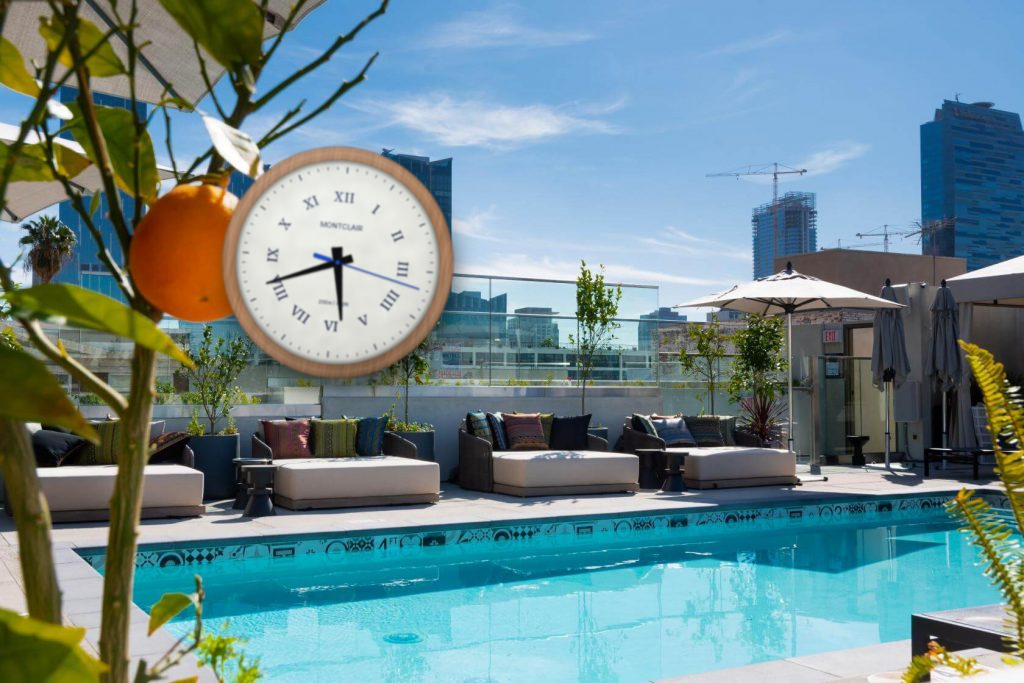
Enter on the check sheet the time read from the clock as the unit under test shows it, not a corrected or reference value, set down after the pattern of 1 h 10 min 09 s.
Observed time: 5 h 41 min 17 s
